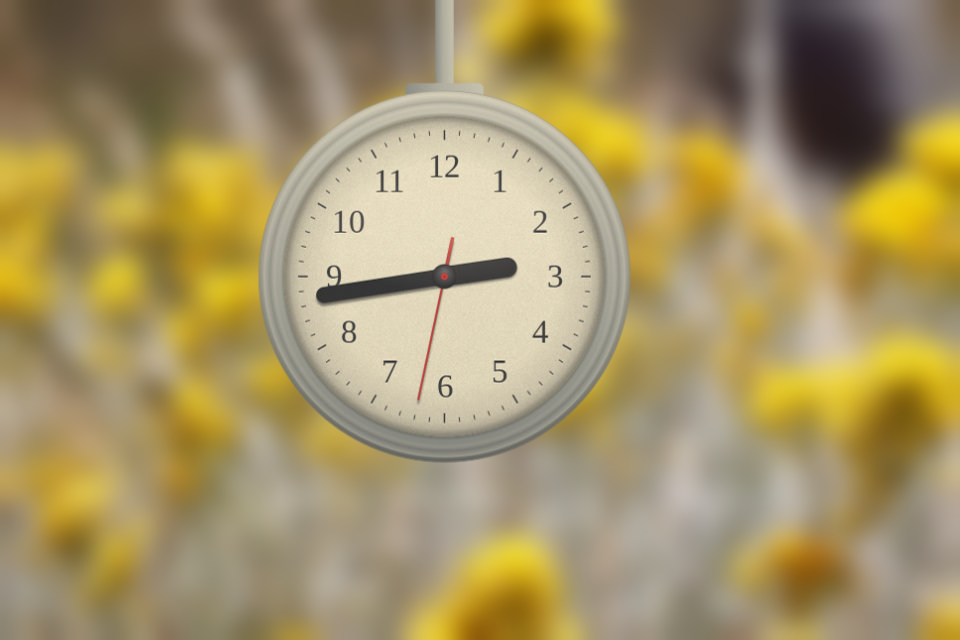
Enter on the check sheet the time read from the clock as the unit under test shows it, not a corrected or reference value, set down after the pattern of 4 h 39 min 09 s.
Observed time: 2 h 43 min 32 s
